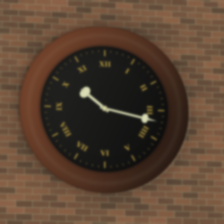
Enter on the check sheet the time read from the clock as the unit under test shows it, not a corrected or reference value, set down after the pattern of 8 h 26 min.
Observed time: 10 h 17 min
